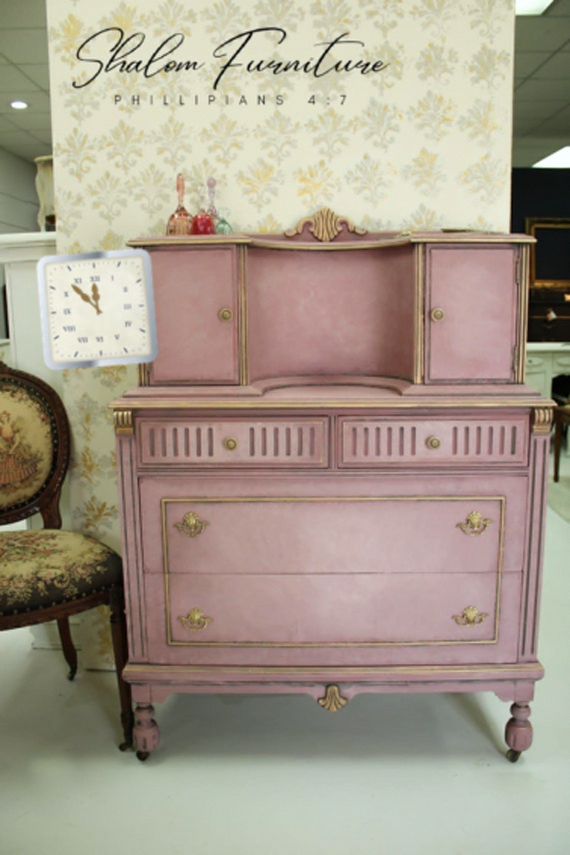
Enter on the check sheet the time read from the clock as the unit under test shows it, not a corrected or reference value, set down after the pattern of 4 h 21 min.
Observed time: 11 h 53 min
